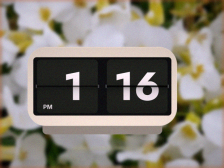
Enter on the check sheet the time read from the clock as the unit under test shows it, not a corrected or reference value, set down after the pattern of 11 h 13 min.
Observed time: 1 h 16 min
